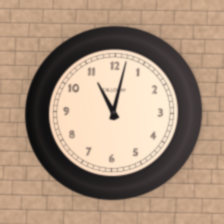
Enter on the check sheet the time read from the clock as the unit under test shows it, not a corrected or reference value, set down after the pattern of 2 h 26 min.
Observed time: 11 h 02 min
